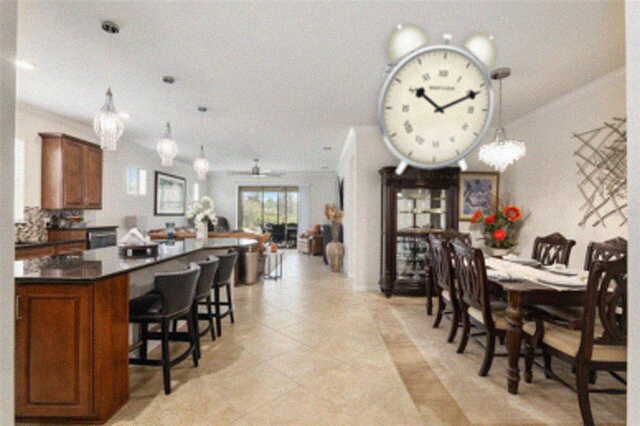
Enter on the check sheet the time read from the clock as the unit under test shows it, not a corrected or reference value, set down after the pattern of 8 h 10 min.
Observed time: 10 h 11 min
